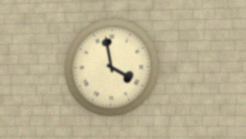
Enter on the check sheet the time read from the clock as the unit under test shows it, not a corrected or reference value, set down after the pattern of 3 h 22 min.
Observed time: 3 h 58 min
